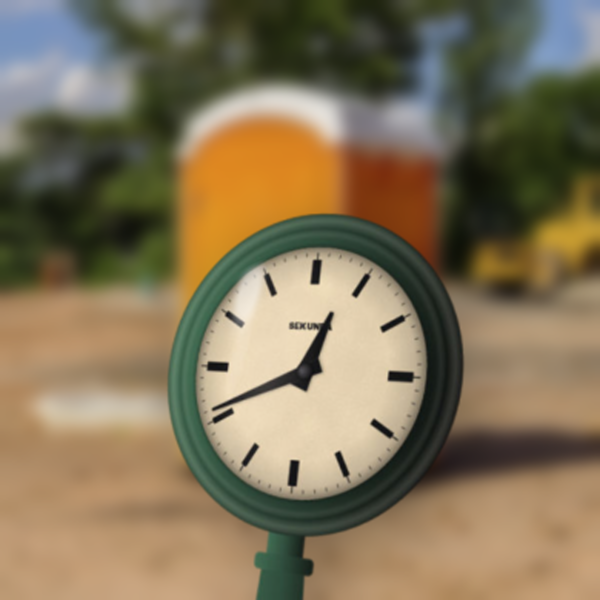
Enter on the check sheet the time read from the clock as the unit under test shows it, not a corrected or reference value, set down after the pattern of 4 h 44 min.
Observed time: 12 h 41 min
